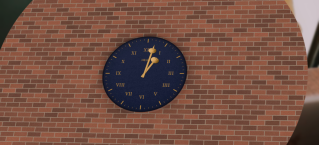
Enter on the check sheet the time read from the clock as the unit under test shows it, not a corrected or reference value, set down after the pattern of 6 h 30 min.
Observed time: 1 h 02 min
